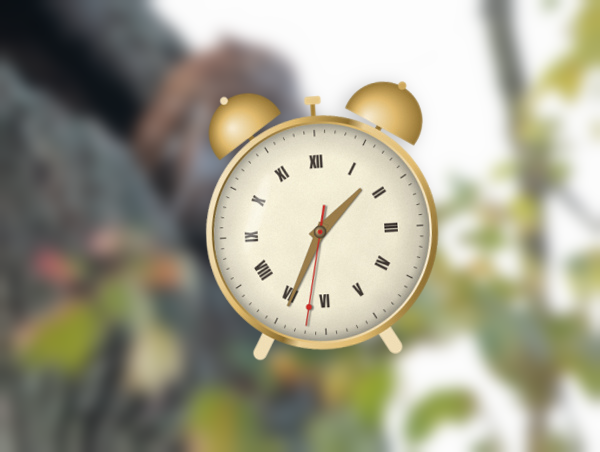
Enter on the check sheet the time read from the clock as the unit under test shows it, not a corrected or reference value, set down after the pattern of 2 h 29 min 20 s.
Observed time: 1 h 34 min 32 s
